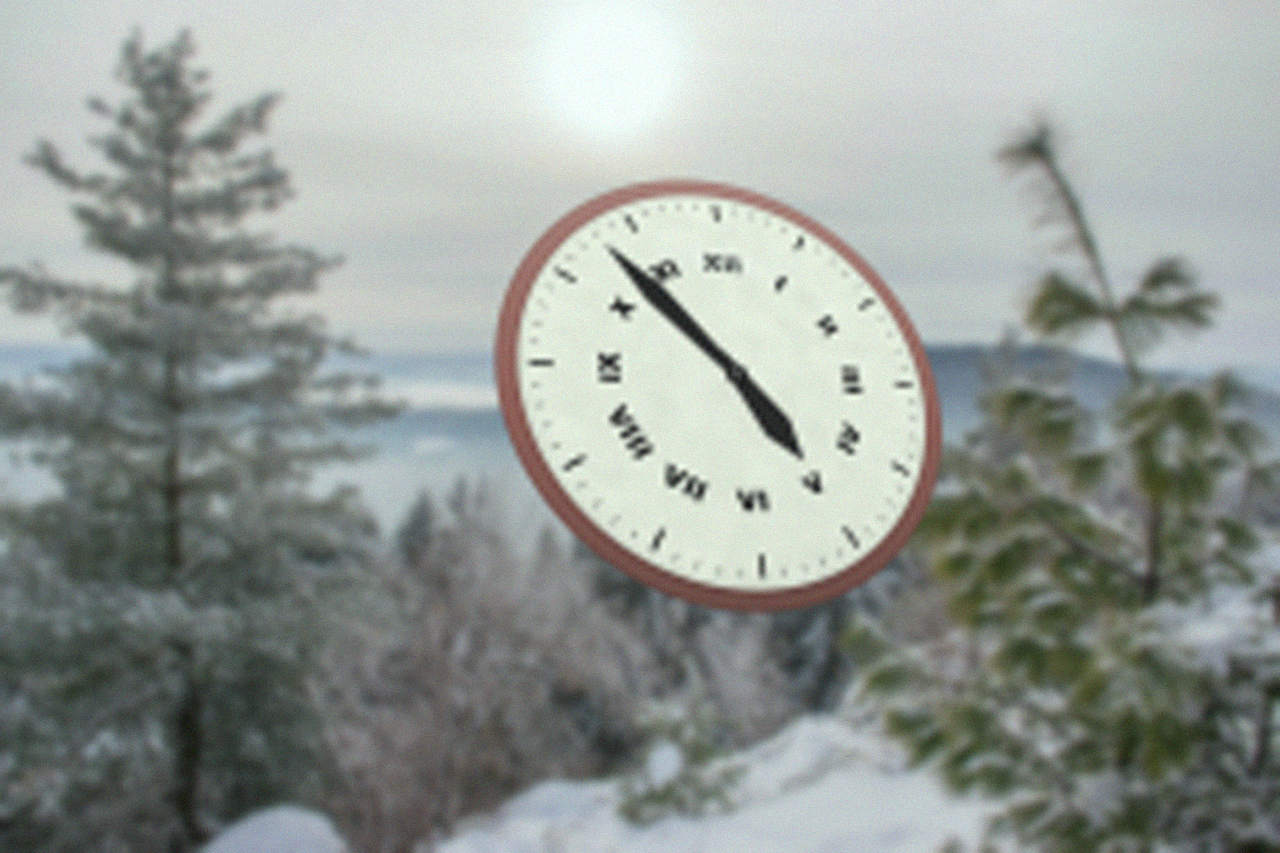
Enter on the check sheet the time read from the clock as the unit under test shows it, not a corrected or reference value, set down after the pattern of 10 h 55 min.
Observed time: 4 h 53 min
